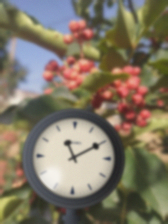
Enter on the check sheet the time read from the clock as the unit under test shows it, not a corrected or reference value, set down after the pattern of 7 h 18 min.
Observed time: 11 h 10 min
